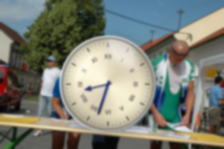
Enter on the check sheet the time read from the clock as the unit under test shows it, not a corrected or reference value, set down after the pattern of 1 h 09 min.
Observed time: 8 h 33 min
